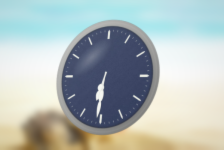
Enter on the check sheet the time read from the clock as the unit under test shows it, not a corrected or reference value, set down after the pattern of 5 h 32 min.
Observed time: 6 h 31 min
